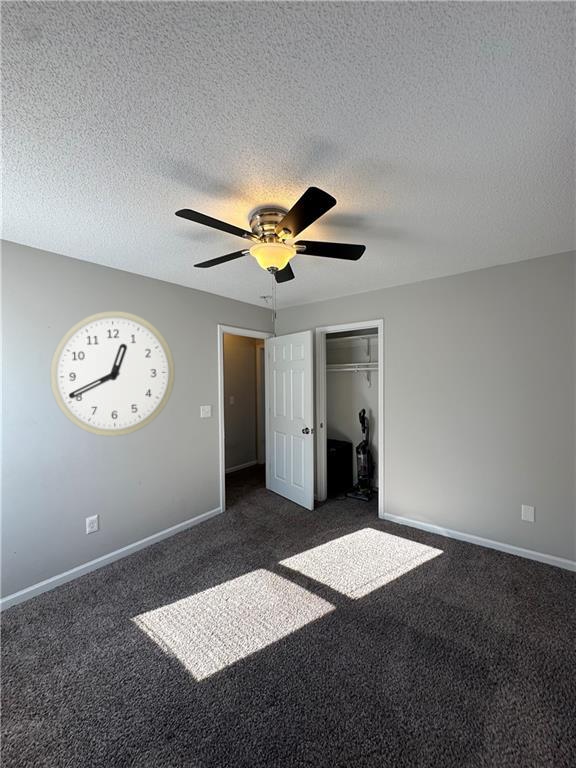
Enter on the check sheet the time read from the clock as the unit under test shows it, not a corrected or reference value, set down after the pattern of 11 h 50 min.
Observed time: 12 h 41 min
